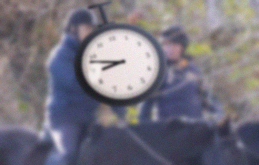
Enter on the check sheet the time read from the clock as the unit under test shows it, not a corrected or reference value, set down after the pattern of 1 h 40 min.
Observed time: 8 h 48 min
